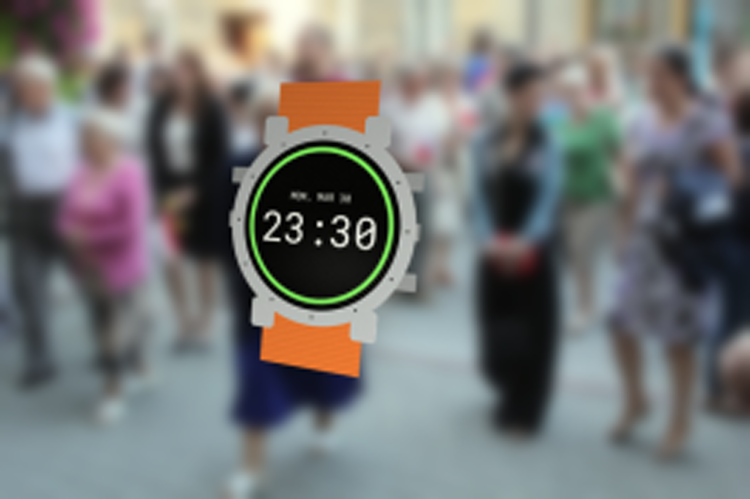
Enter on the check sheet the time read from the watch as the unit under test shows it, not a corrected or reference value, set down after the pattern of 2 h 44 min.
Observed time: 23 h 30 min
